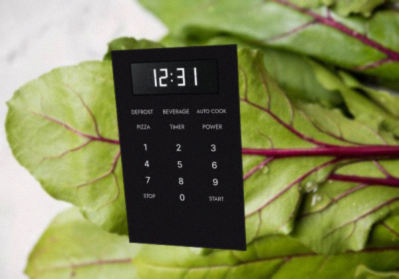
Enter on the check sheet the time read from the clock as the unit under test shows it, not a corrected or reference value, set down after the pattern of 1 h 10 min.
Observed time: 12 h 31 min
